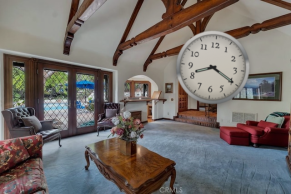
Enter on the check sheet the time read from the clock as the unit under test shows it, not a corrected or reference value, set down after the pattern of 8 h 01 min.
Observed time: 8 h 20 min
